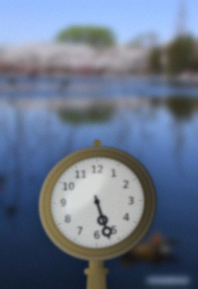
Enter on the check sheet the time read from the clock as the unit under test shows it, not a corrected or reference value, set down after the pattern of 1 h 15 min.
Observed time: 5 h 27 min
